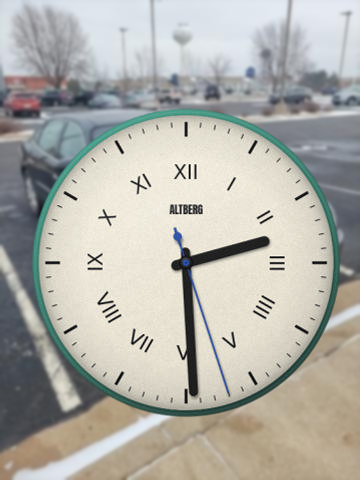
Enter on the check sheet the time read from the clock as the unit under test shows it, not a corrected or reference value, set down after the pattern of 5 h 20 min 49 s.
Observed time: 2 h 29 min 27 s
